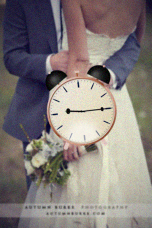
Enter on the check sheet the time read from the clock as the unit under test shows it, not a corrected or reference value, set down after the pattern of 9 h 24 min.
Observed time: 9 h 15 min
